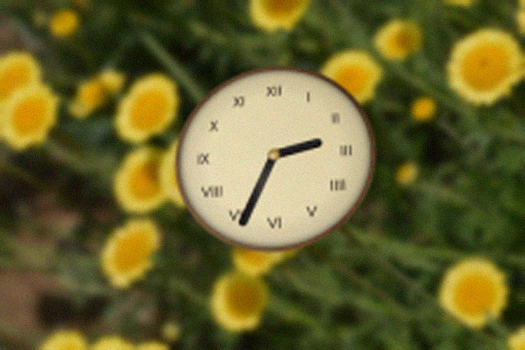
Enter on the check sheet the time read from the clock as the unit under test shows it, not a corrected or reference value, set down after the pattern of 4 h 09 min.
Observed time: 2 h 34 min
